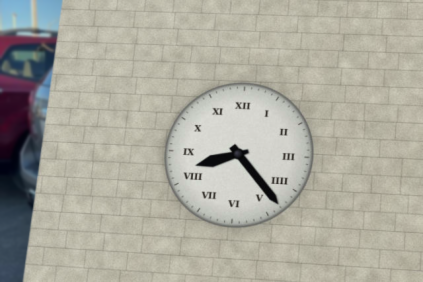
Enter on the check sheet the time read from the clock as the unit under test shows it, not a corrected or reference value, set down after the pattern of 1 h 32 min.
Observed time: 8 h 23 min
